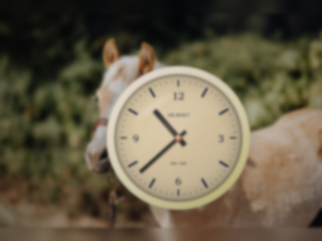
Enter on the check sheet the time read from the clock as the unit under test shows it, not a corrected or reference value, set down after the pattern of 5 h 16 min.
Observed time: 10 h 38 min
